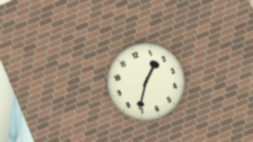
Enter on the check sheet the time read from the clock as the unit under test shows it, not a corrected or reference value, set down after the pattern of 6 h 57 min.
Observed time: 1 h 36 min
